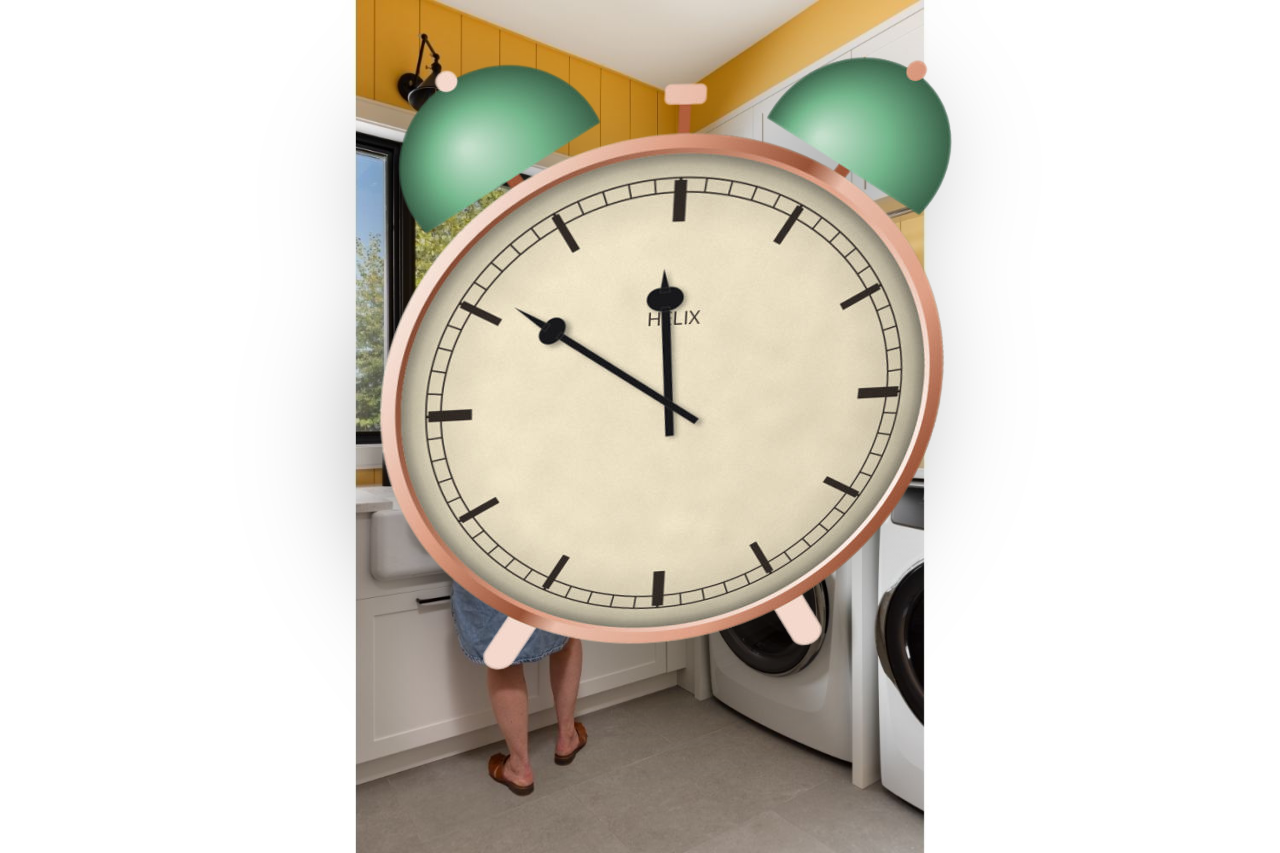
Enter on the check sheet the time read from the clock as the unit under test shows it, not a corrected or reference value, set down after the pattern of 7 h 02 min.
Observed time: 11 h 51 min
